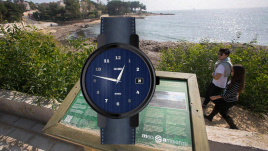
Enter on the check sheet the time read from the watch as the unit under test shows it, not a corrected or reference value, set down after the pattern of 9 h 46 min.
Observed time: 12 h 47 min
